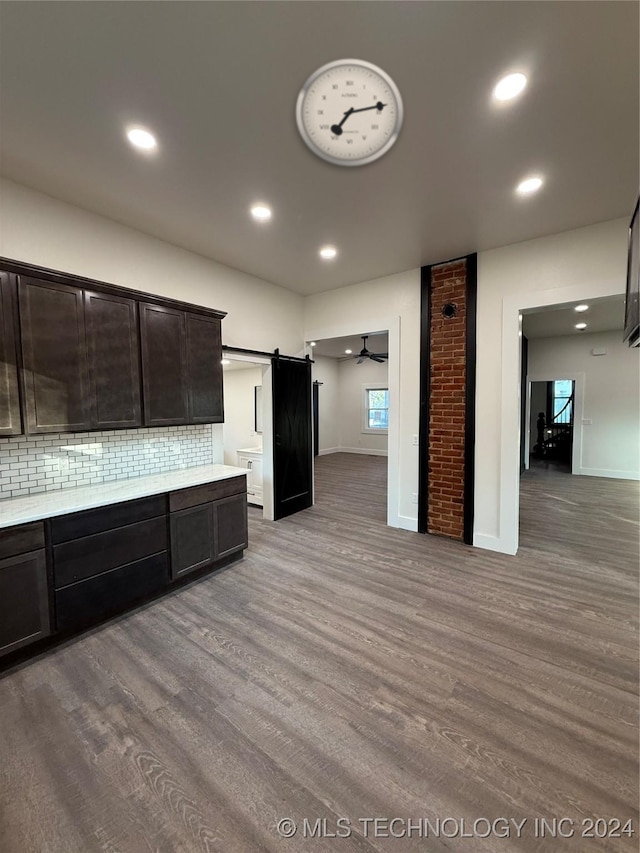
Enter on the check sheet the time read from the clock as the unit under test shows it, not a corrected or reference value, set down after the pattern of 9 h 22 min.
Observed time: 7 h 13 min
